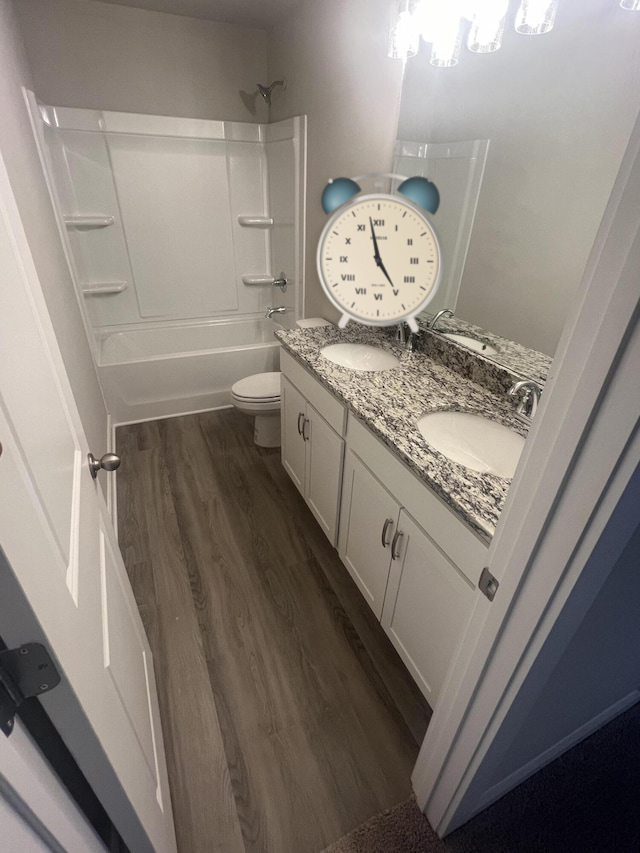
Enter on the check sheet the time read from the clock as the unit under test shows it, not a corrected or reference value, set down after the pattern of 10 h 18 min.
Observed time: 4 h 58 min
